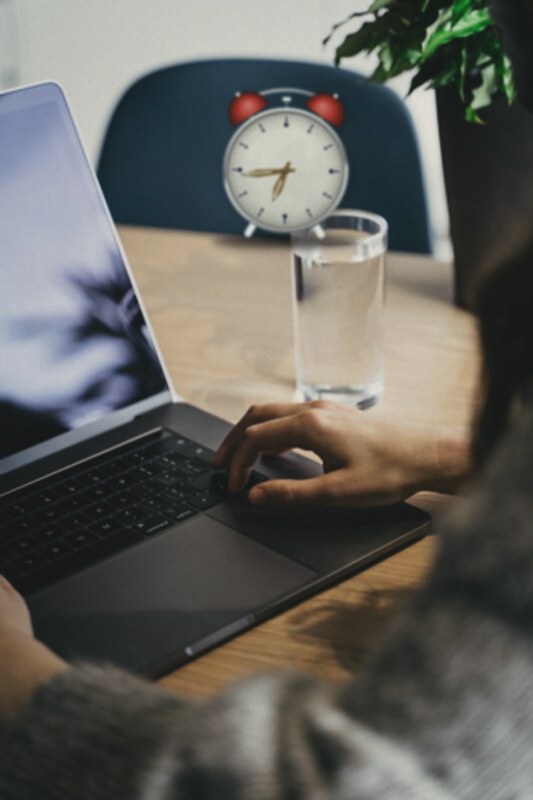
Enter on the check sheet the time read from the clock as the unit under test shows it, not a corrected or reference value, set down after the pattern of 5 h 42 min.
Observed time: 6 h 44 min
